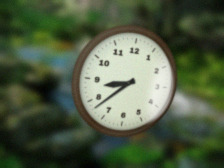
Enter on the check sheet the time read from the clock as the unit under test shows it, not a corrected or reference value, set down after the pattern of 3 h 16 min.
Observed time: 8 h 38 min
